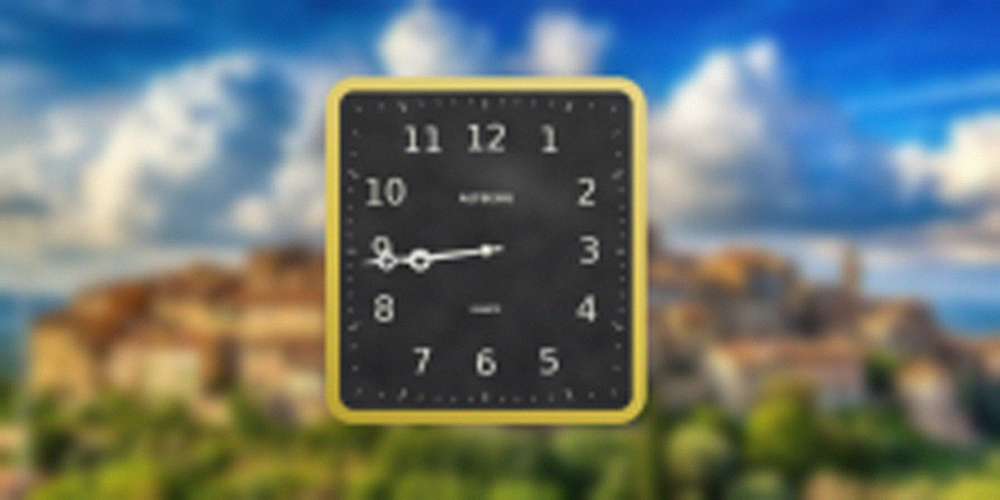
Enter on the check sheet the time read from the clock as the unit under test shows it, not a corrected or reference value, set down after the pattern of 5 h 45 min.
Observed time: 8 h 44 min
